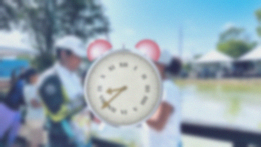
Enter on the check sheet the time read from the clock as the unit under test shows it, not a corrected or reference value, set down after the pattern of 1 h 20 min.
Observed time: 8 h 38 min
